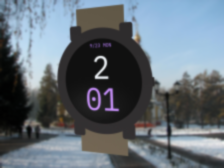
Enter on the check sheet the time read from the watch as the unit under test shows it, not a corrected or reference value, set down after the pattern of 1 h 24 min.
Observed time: 2 h 01 min
